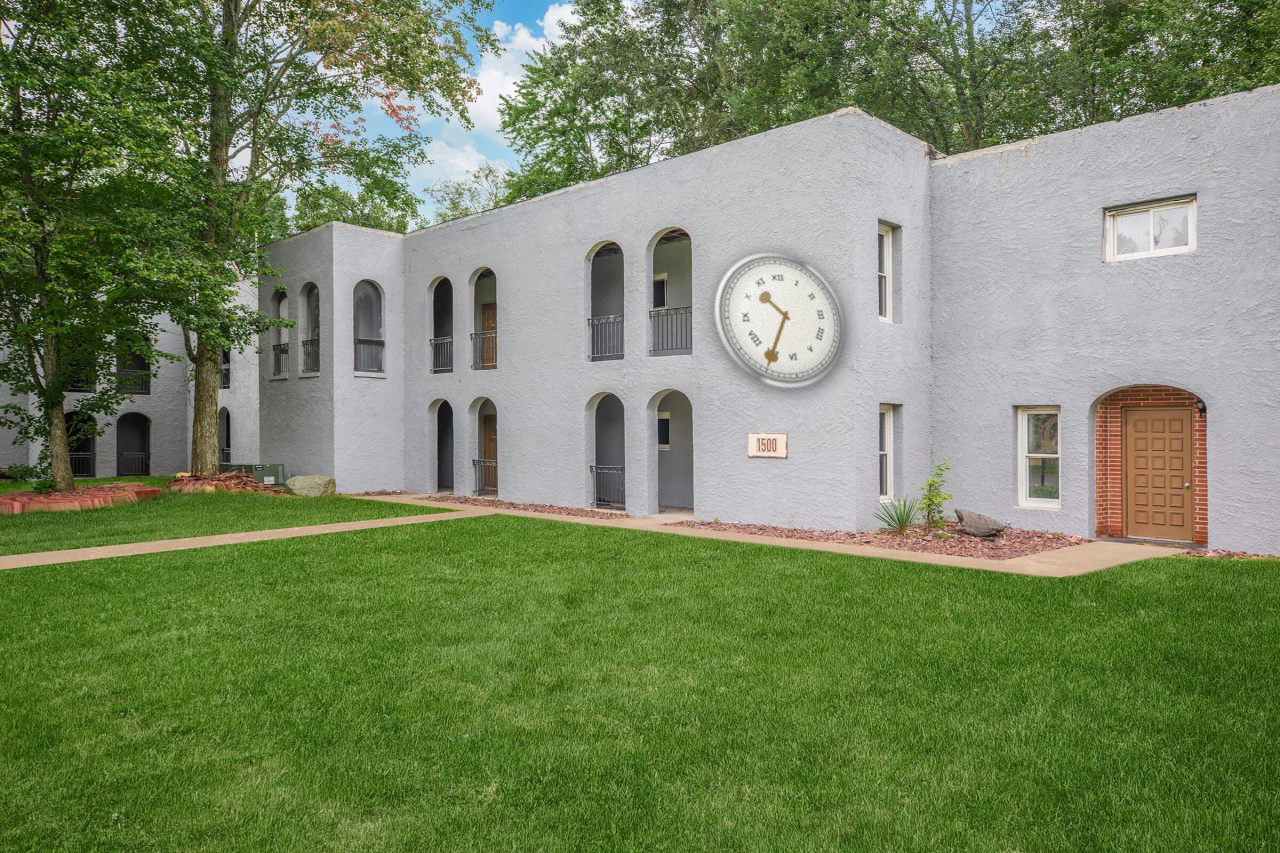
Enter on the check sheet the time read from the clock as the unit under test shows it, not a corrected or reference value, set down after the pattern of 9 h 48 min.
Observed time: 10 h 35 min
